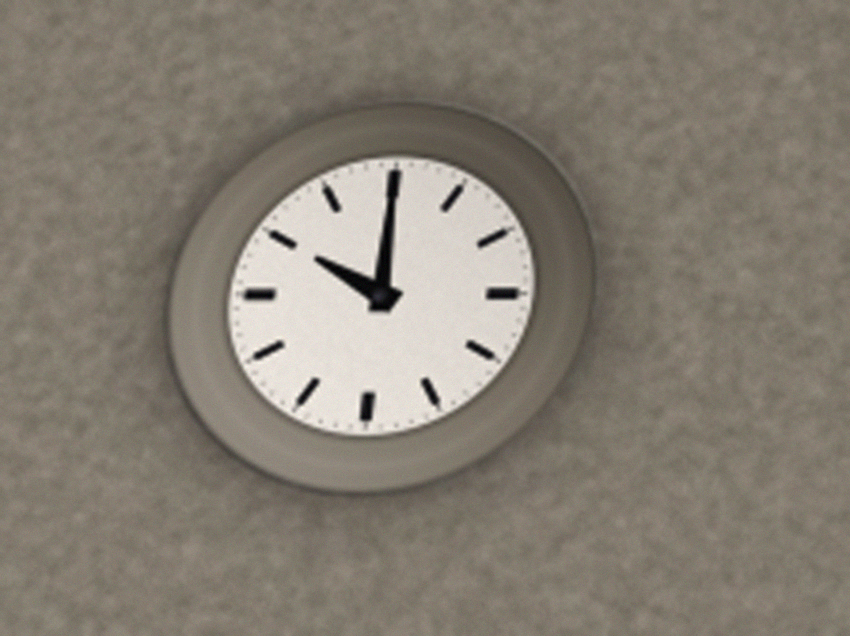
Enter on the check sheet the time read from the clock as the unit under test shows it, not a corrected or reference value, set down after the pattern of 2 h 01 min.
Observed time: 10 h 00 min
